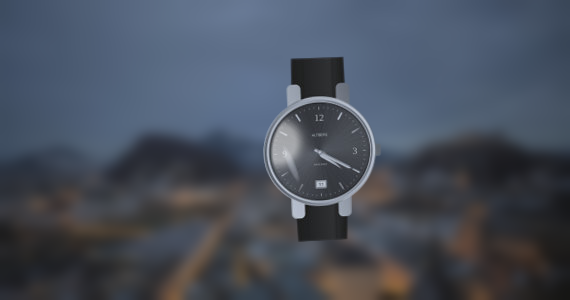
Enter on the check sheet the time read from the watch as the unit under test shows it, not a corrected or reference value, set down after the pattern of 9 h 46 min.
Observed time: 4 h 20 min
